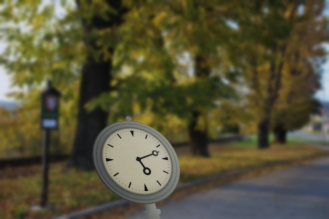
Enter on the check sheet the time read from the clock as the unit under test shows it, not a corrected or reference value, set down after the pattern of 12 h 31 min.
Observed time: 5 h 12 min
